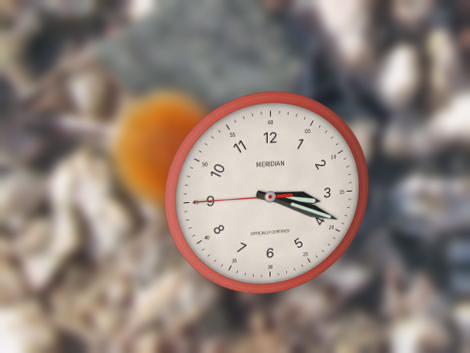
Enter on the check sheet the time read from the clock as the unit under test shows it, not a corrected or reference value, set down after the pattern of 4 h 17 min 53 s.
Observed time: 3 h 18 min 45 s
